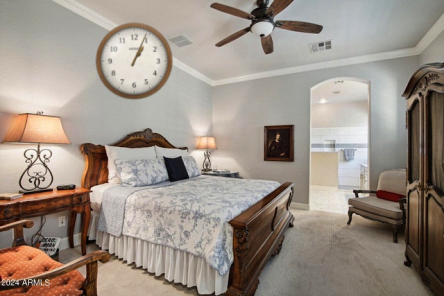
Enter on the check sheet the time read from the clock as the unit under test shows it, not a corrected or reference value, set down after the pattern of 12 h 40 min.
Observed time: 1 h 04 min
